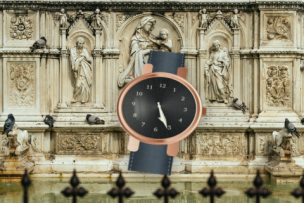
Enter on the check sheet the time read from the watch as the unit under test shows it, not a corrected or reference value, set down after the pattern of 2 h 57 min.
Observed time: 5 h 26 min
